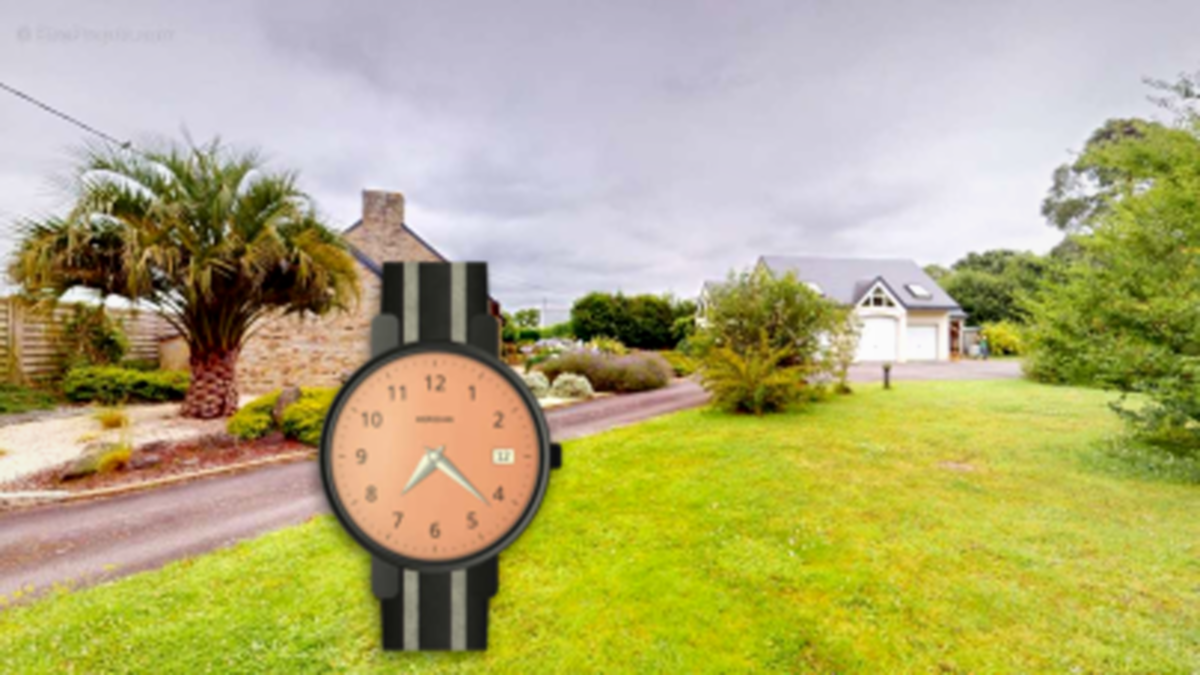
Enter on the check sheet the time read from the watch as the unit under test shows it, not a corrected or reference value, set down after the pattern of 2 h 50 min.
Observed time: 7 h 22 min
